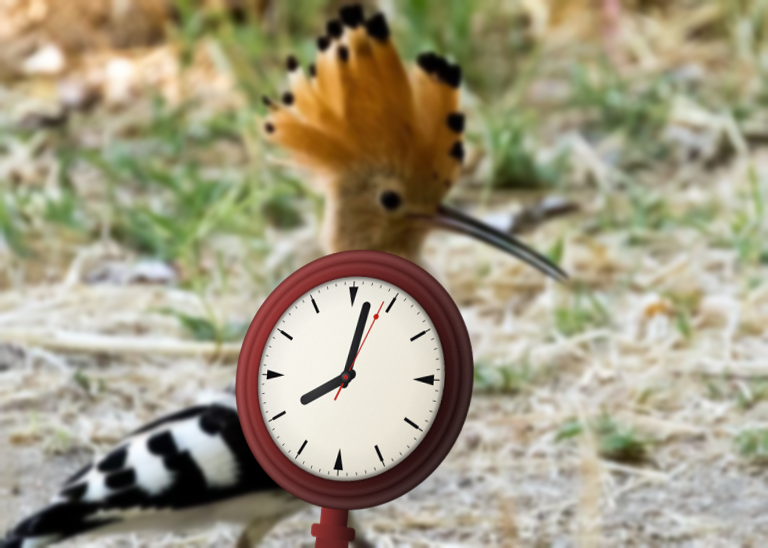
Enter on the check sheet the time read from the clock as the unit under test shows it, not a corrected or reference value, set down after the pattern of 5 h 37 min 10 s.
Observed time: 8 h 02 min 04 s
